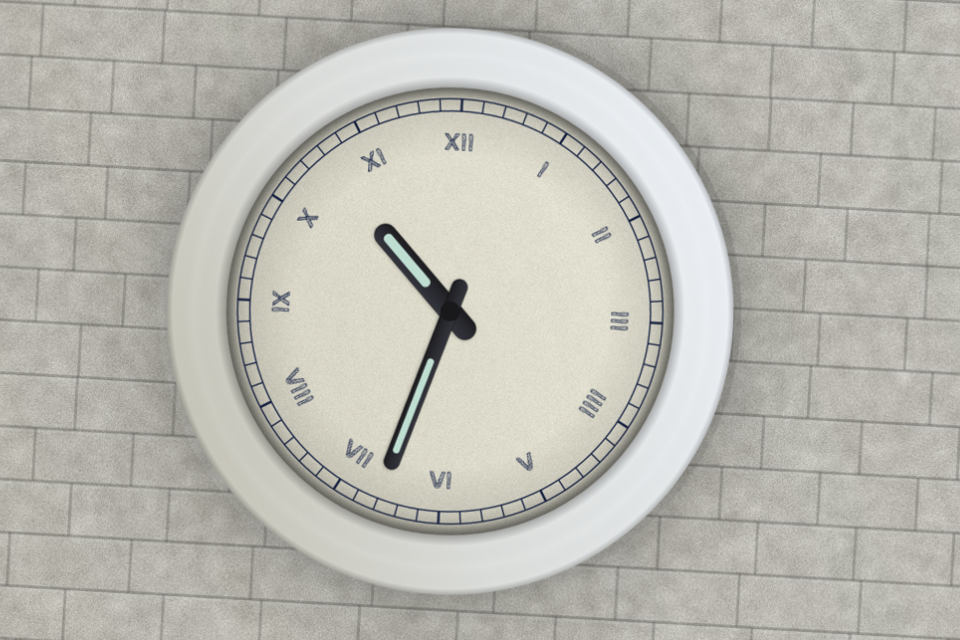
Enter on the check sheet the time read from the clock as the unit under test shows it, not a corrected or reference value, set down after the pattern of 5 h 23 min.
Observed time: 10 h 33 min
